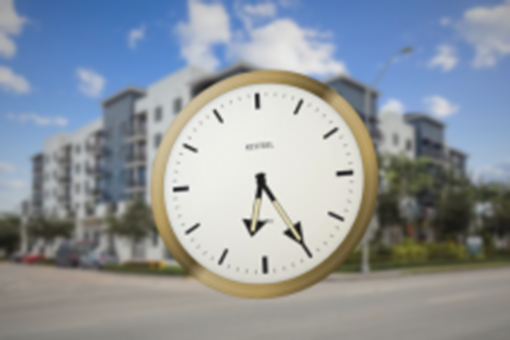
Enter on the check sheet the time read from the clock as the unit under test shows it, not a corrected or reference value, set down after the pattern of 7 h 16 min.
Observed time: 6 h 25 min
